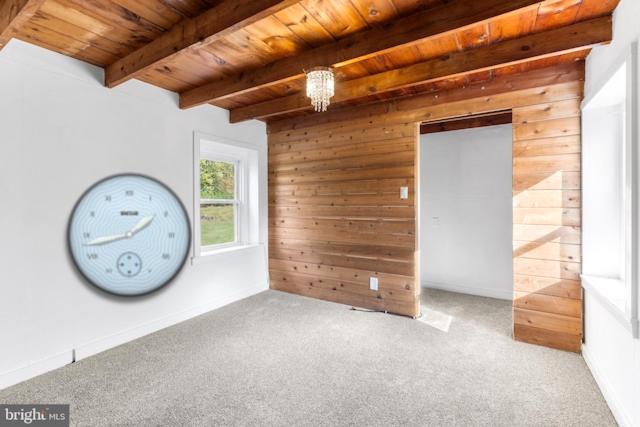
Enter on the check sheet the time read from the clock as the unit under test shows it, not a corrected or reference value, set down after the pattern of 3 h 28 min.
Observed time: 1 h 43 min
